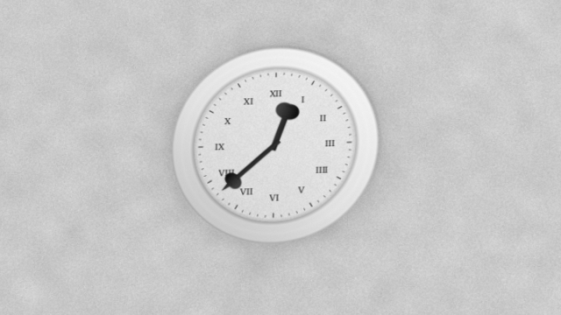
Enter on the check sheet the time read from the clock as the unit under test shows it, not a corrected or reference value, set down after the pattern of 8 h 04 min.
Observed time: 12 h 38 min
